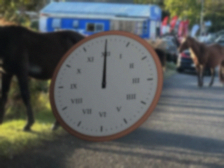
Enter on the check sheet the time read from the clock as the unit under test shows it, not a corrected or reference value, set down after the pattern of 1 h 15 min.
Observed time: 12 h 00 min
